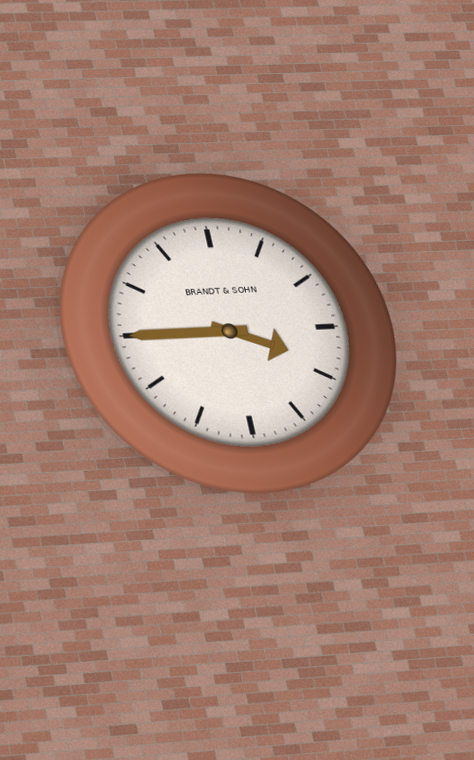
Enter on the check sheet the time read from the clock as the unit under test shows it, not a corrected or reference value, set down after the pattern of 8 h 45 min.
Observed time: 3 h 45 min
